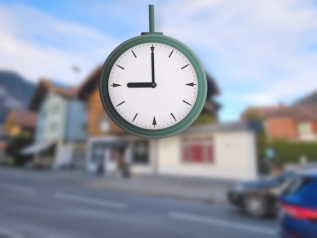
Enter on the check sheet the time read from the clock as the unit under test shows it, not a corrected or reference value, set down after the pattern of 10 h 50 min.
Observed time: 9 h 00 min
